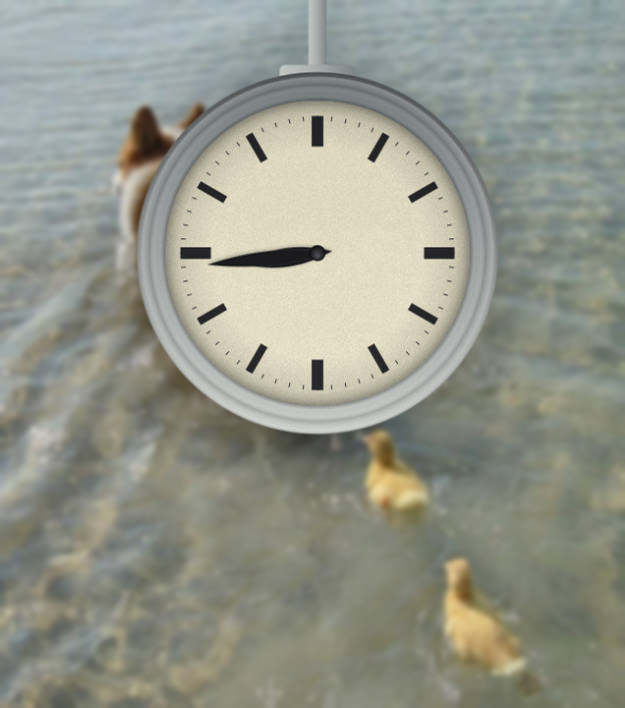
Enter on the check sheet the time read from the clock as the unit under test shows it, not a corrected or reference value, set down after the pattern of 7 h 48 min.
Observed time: 8 h 44 min
